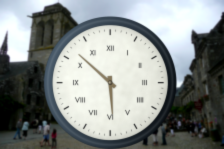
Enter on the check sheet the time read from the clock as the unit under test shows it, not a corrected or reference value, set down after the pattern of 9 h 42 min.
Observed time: 5 h 52 min
